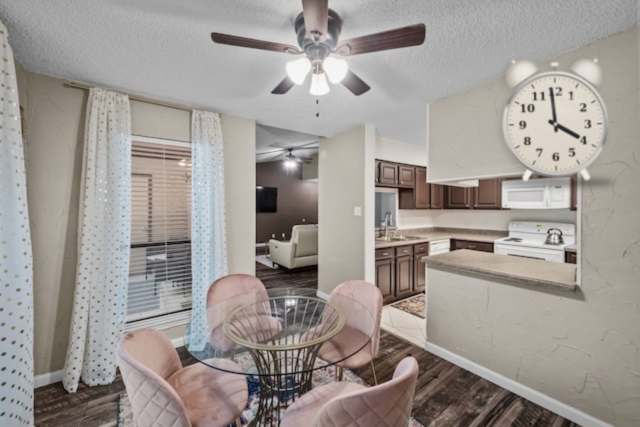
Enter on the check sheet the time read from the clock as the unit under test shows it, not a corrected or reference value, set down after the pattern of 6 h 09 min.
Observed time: 3 h 59 min
